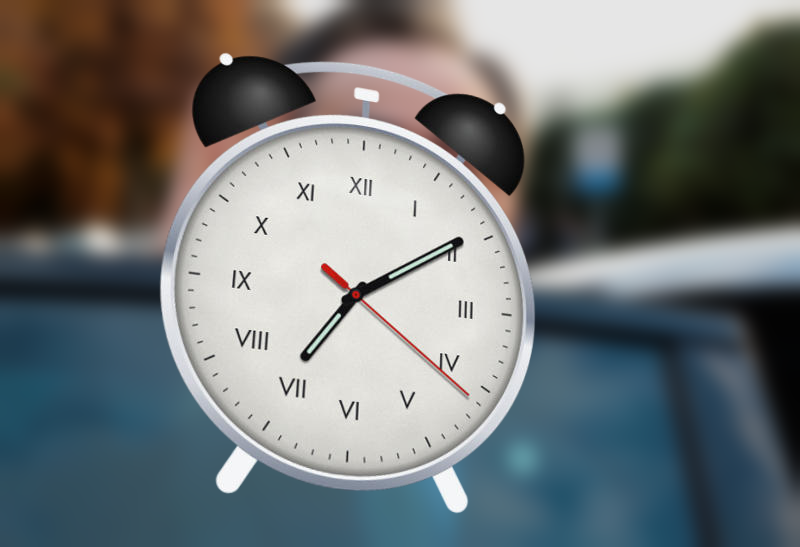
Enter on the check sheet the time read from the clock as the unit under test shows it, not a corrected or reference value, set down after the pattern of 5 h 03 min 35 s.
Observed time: 7 h 09 min 21 s
